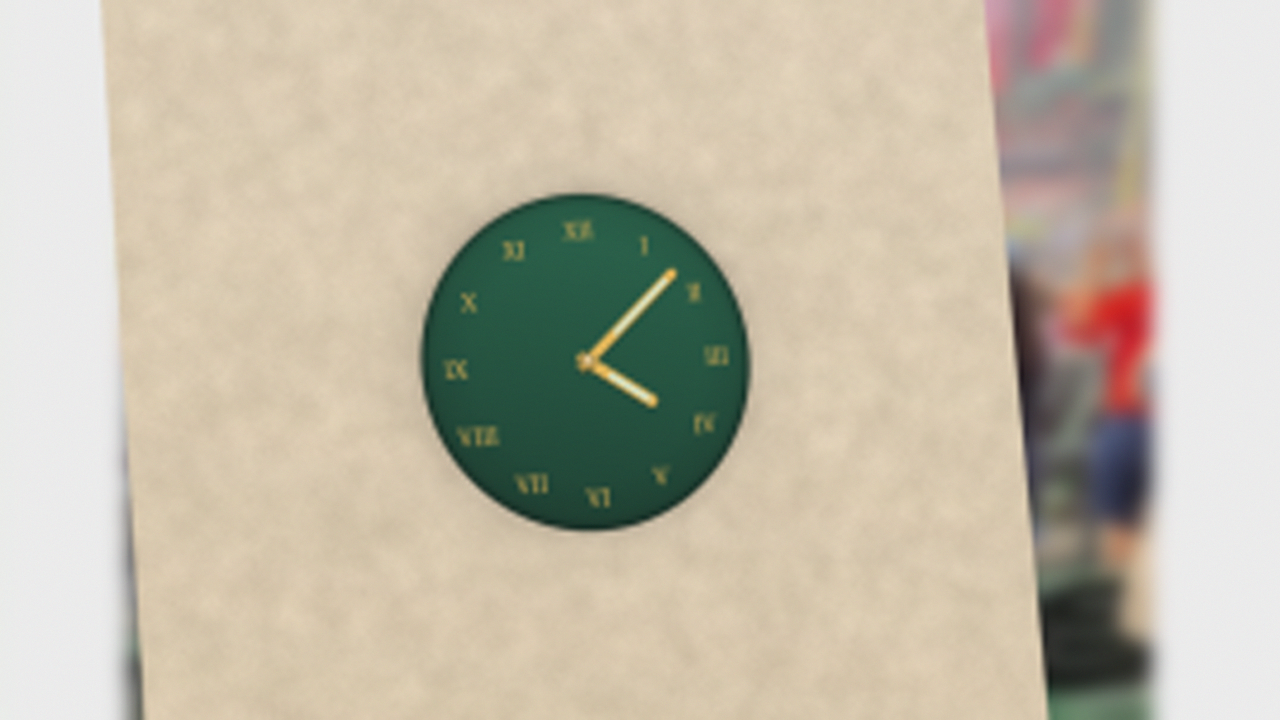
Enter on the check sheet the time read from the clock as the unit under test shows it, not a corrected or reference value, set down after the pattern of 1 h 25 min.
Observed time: 4 h 08 min
